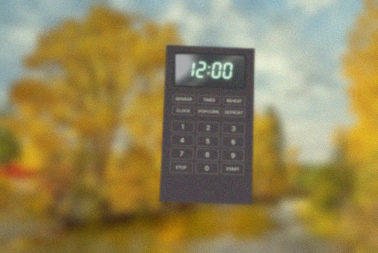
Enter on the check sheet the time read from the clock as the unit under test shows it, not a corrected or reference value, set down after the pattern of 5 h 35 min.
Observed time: 12 h 00 min
